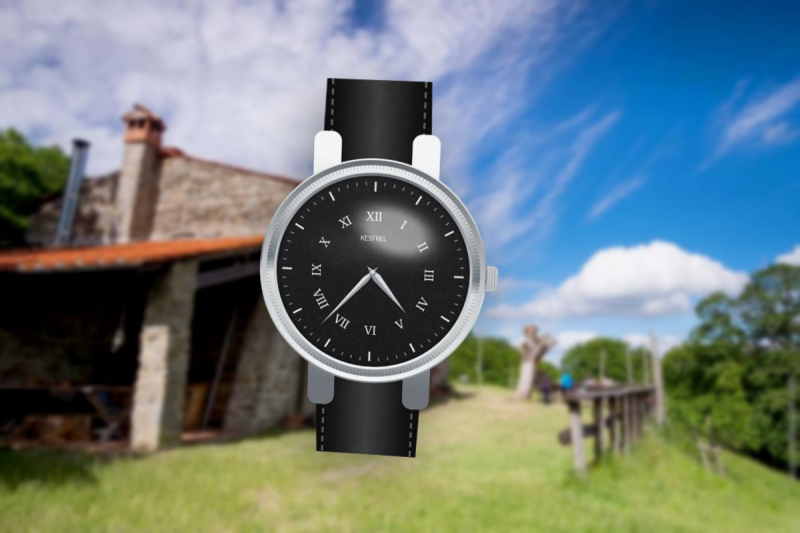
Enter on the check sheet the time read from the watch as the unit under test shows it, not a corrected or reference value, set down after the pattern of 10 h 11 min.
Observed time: 4 h 37 min
